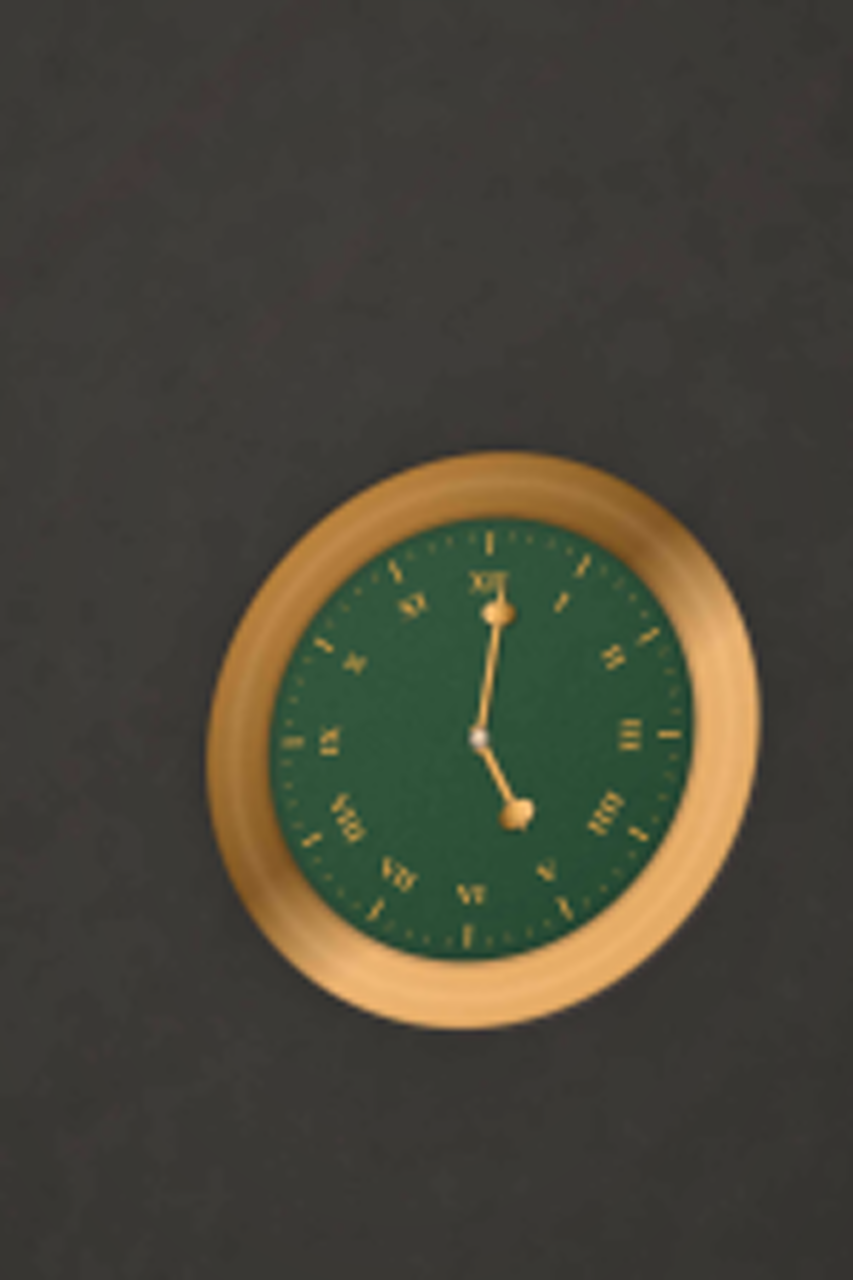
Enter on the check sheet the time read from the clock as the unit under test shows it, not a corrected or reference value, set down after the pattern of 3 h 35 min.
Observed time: 5 h 01 min
